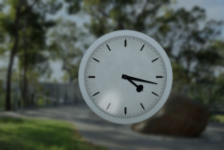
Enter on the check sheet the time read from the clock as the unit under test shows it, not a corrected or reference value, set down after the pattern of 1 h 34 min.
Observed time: 4 h 17 min
